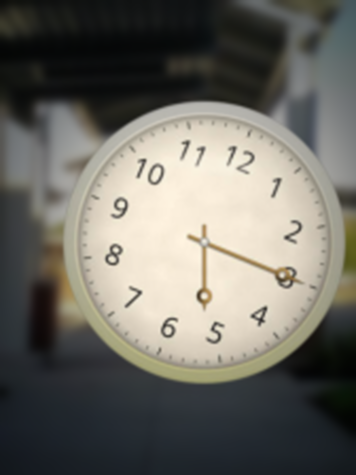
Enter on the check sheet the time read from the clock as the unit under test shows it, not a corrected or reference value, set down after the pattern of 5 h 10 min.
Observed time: 5 h 15 min
